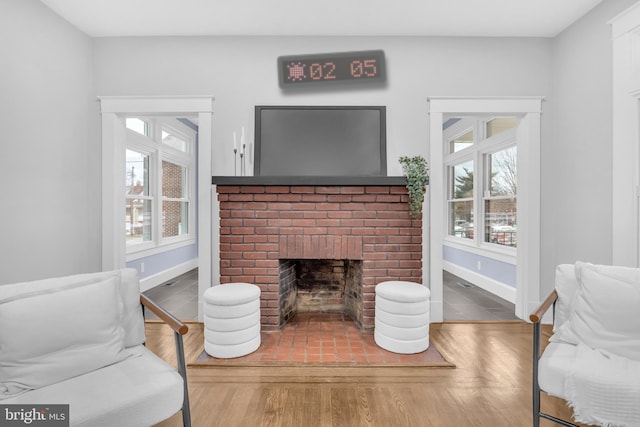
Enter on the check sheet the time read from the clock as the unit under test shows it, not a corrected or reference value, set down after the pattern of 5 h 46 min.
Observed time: 2 h 05 min
